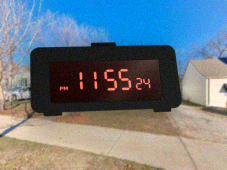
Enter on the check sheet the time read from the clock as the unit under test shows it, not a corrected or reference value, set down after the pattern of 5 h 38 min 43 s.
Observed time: 11 h 55 min 24 s
